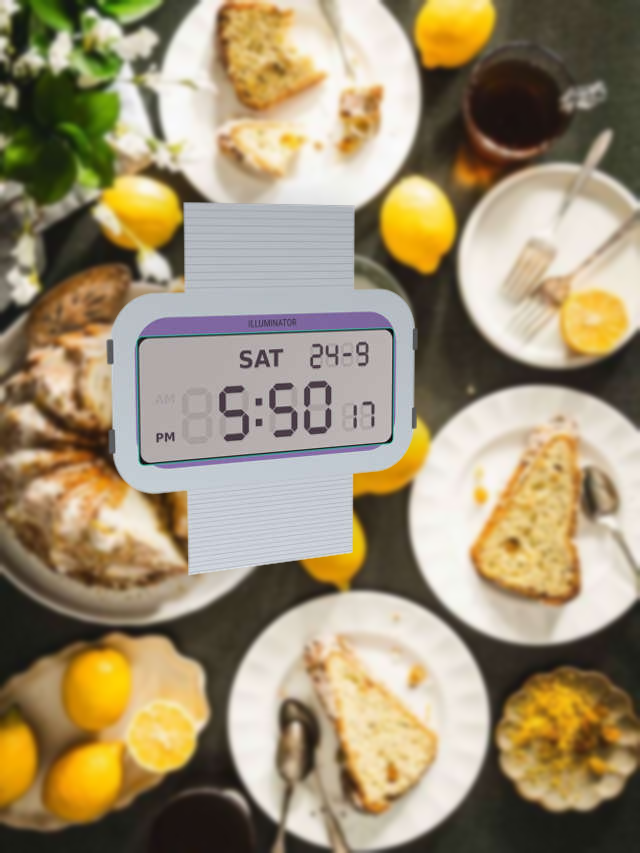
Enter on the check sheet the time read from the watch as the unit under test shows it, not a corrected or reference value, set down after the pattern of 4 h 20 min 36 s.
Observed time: 5 h 50 min 17 s
